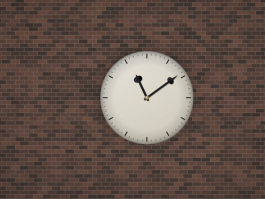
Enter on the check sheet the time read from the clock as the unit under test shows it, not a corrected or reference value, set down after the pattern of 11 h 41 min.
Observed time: 11 h 09 min
